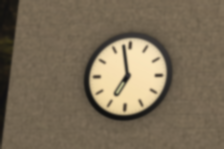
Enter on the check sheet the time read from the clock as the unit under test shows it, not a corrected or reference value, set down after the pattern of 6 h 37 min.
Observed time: 6 h 58 min
